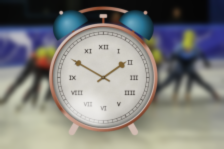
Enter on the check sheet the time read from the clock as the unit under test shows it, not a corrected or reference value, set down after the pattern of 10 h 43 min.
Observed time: 1 h 50 min
